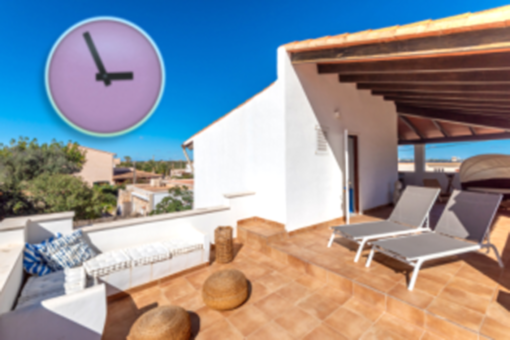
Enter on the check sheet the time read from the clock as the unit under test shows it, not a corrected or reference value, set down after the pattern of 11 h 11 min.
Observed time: 2 h 56 min
